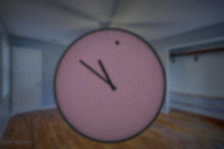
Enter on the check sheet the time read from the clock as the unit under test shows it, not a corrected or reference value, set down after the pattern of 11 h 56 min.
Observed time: 10 h 50 min
